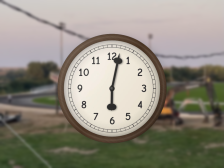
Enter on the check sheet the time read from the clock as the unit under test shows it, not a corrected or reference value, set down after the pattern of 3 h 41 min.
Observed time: 6 h 02 min
